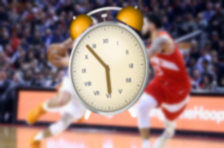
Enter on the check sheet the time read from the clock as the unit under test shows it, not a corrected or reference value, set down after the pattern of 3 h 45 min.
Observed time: 5 h 53 min
